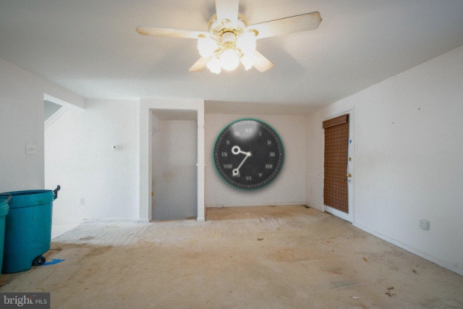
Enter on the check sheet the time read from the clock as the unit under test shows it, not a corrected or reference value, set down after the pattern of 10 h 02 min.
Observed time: 9 h 36 min
